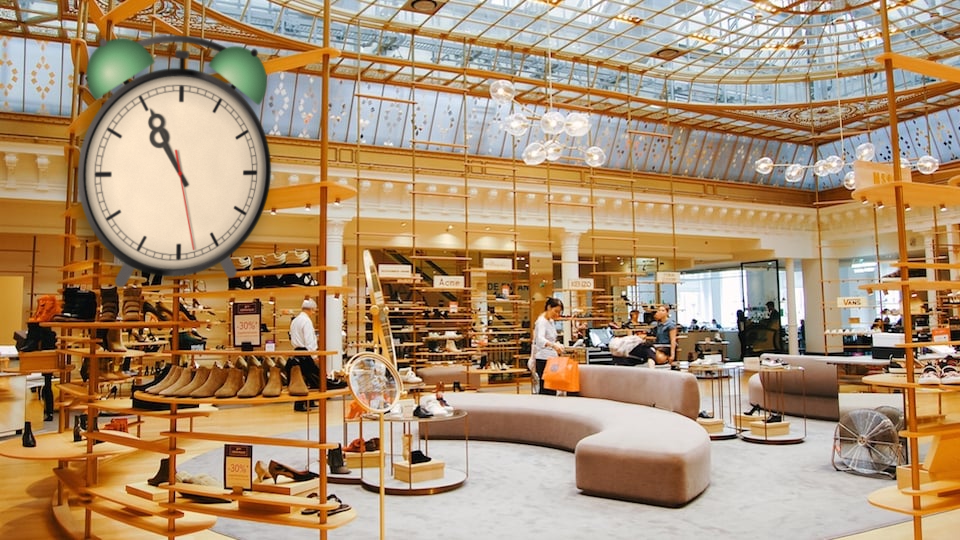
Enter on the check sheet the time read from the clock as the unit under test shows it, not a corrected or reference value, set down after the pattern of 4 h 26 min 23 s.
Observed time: 10 h 55 min 28 s
